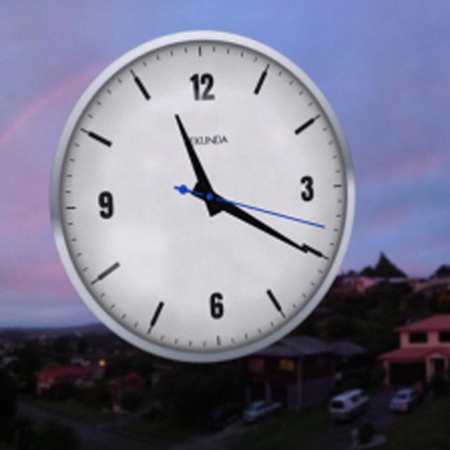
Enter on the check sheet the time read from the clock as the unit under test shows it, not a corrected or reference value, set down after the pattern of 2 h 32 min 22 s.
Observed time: 11 h 20 min 18 s
